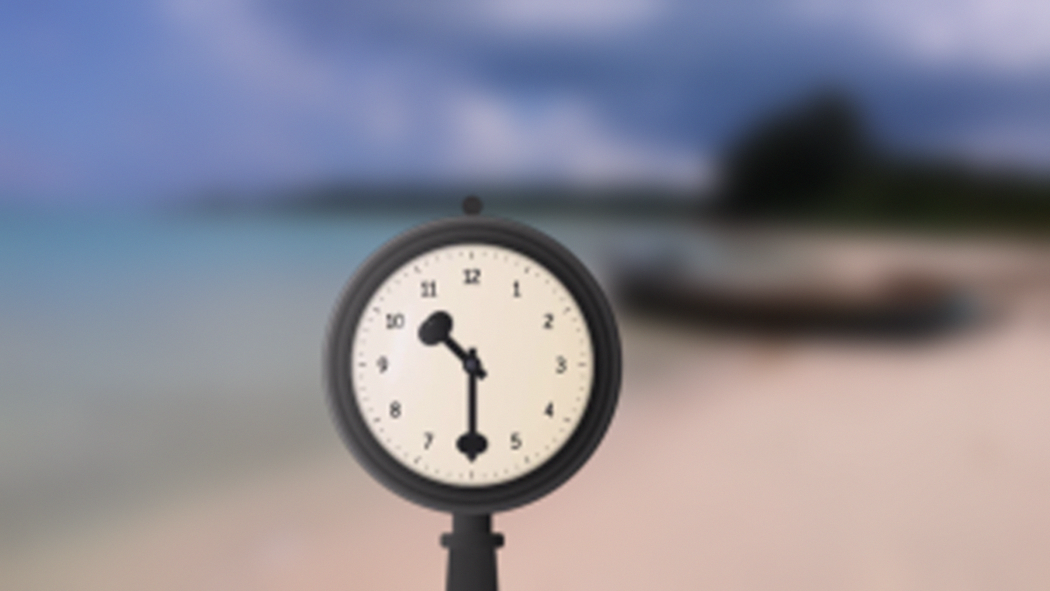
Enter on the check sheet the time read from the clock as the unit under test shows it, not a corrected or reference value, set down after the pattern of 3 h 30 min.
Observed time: 10 h 30 min
